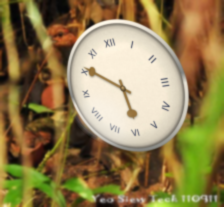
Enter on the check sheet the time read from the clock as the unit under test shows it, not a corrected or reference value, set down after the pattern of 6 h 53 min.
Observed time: 5 h 51 min
